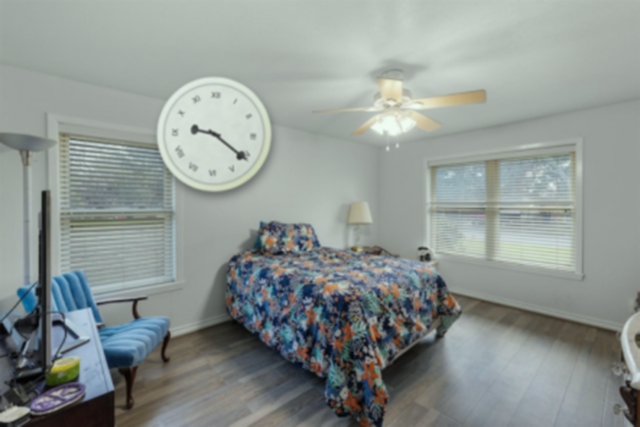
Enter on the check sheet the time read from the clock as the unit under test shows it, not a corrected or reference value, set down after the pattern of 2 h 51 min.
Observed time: 9 h 21 min
